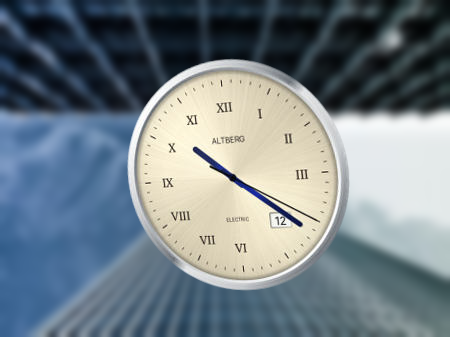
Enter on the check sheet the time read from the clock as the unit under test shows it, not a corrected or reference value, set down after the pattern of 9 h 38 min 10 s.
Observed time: 10 h 21 min 20 s
